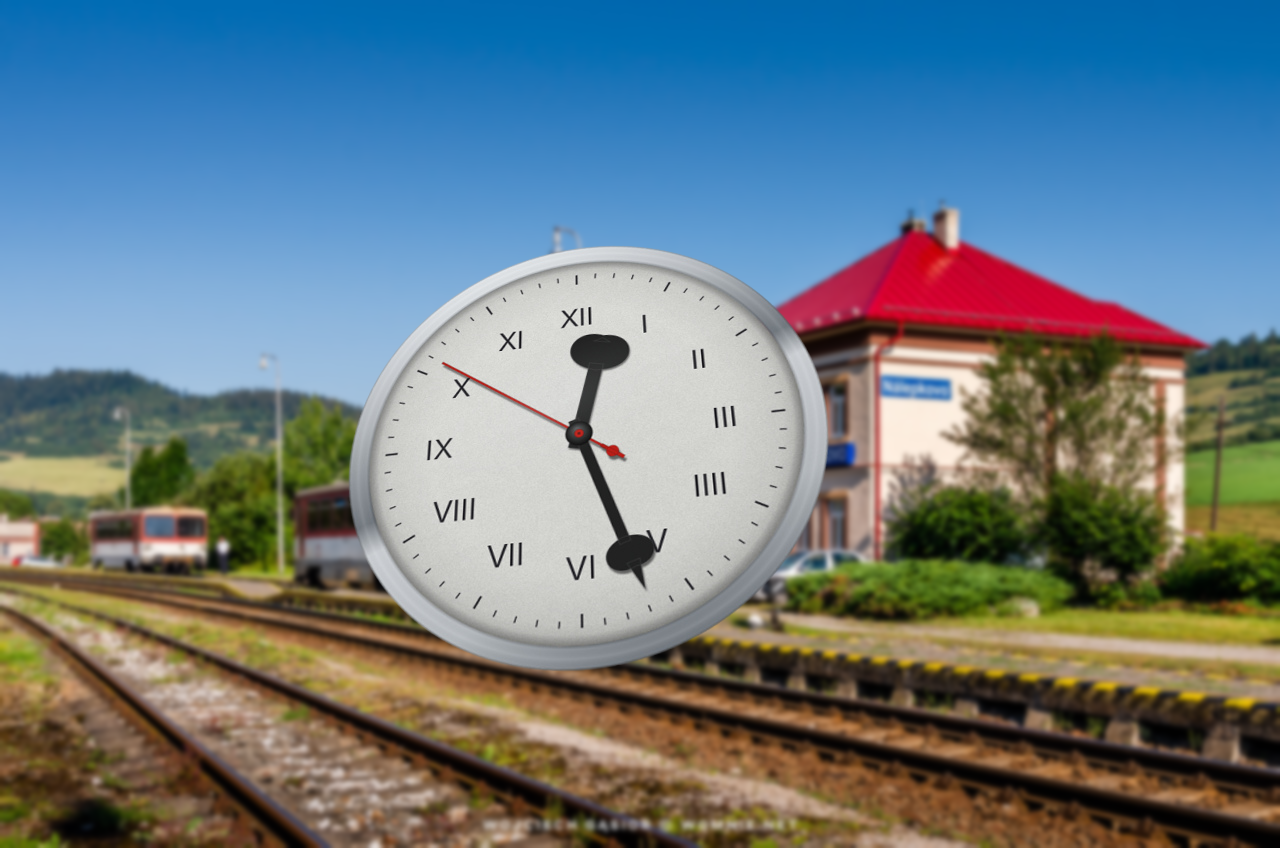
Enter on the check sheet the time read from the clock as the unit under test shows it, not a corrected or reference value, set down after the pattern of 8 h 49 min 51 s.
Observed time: 12 h 26 min 51 s
